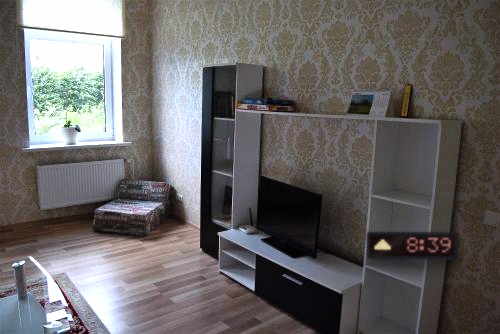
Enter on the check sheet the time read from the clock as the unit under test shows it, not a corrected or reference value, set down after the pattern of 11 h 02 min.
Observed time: 8 h 39 min
